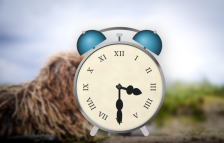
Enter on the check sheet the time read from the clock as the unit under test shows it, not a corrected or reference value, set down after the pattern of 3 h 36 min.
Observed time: 3 h 30 min
